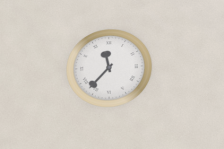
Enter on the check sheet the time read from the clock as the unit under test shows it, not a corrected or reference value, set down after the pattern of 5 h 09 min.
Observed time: 11 h 37 min
